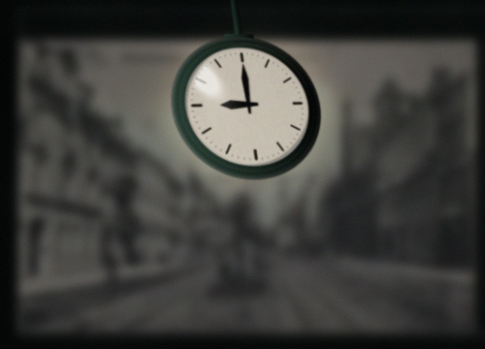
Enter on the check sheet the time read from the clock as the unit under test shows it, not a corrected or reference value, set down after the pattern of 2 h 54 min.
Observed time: 9 h 00 min
